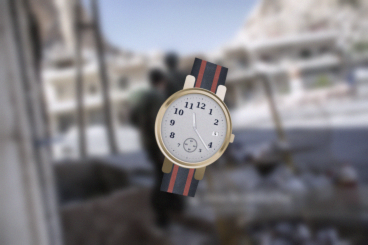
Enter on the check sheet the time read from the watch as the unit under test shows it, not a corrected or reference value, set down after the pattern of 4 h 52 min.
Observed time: 11 h 22 min
